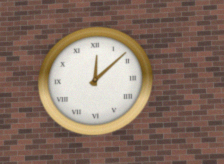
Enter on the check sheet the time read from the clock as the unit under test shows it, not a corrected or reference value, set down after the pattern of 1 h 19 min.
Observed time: 12 h 08 min
